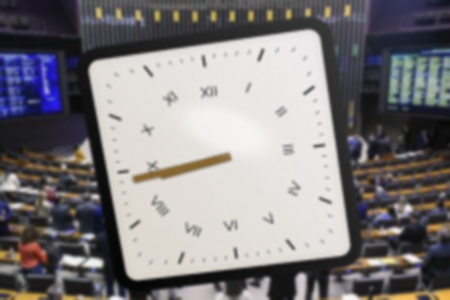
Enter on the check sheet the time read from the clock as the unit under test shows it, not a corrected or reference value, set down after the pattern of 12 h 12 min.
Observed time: 8 h 44 min
